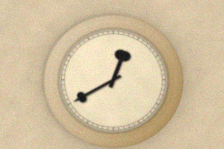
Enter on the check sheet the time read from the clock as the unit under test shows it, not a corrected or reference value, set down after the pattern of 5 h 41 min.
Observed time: 12 h 40 min
